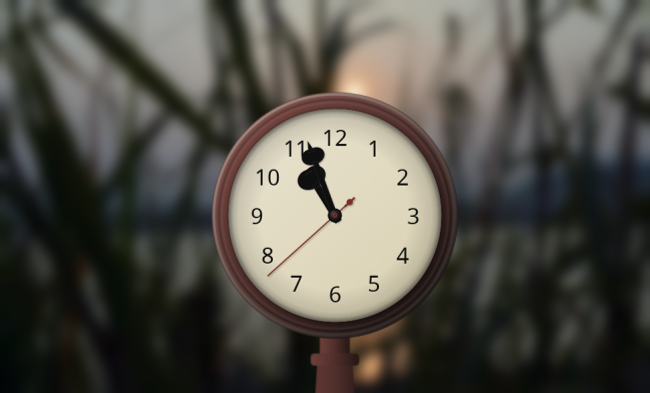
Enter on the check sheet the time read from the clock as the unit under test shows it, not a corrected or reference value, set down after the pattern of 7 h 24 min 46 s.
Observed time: 10 h 56 min 38 s
